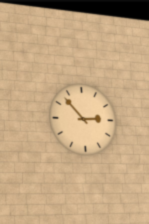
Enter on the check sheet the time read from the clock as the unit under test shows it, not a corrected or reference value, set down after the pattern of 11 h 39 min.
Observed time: 2 h 53 min
